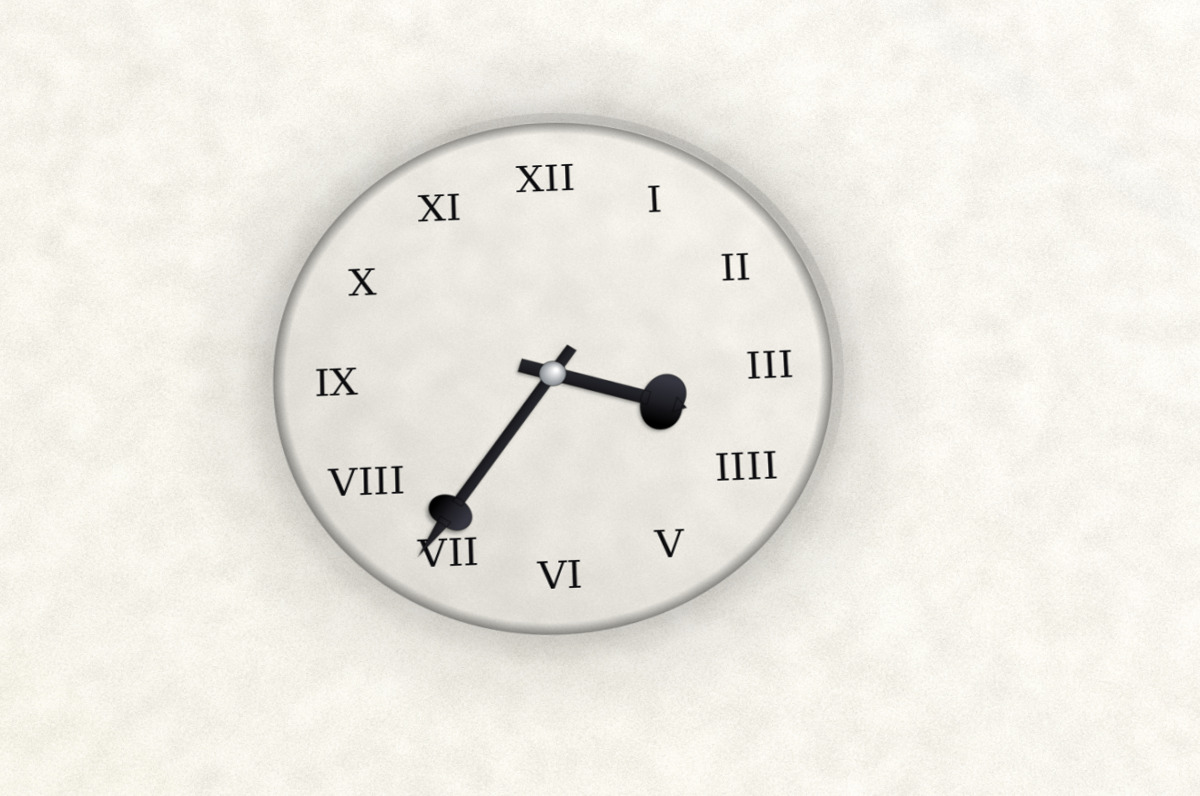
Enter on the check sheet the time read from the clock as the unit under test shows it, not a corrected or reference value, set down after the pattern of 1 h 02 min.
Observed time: 3 h 36 min
